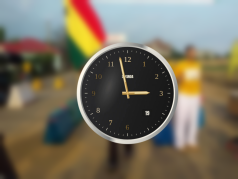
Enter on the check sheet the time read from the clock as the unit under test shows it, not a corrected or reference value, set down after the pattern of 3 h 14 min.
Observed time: 2 h 58 min
